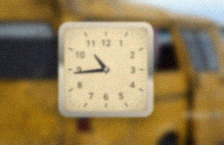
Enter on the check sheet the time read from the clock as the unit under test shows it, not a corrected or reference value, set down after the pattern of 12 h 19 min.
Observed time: 10 h 44 min
